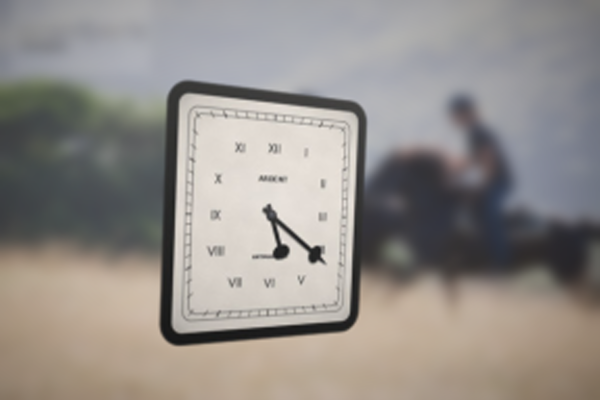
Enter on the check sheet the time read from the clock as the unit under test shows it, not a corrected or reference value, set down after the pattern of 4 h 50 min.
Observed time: 5 h 21 min
